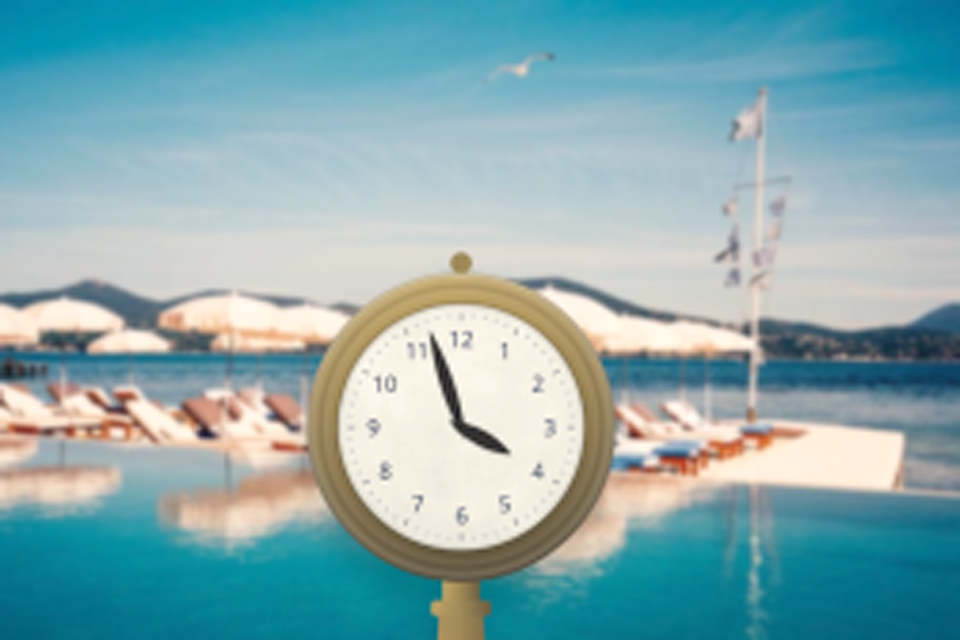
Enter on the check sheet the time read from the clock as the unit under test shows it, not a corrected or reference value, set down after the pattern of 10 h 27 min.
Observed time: 3 h 57 min
